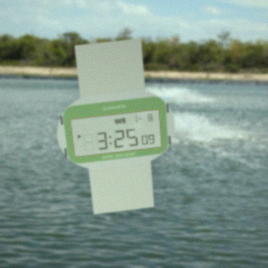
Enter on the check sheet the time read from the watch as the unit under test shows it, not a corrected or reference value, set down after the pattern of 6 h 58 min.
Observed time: 3 h 25 min
